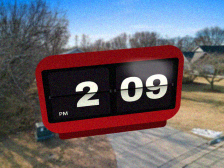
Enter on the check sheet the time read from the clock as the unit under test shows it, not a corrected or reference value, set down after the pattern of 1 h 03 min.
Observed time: 2 h 09 min
